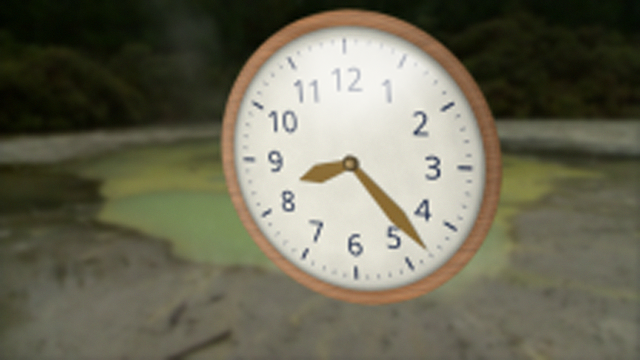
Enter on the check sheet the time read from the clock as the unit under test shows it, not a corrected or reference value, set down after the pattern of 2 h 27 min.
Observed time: 8 h 23 min
